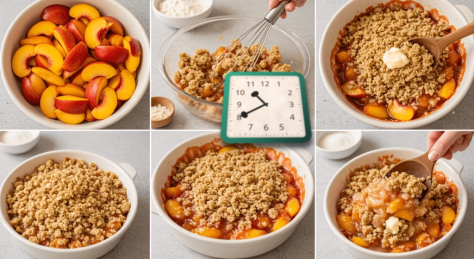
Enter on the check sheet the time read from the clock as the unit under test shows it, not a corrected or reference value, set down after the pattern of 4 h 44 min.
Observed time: 10 h 40 min
